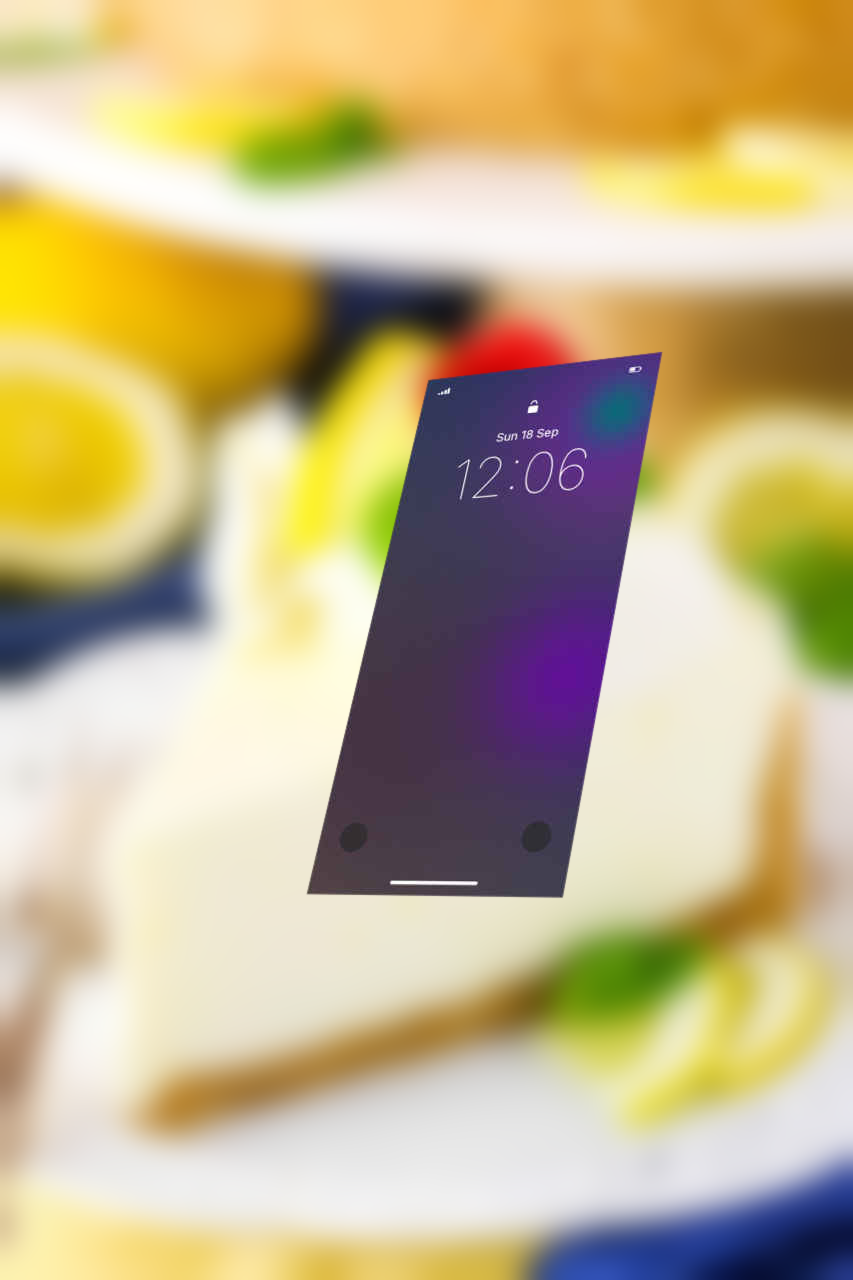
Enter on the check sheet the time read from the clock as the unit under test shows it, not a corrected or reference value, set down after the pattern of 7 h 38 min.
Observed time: 12 h 06 min
